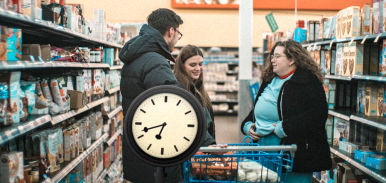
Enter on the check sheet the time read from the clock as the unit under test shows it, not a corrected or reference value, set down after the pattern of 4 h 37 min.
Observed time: 6 h 42 min
